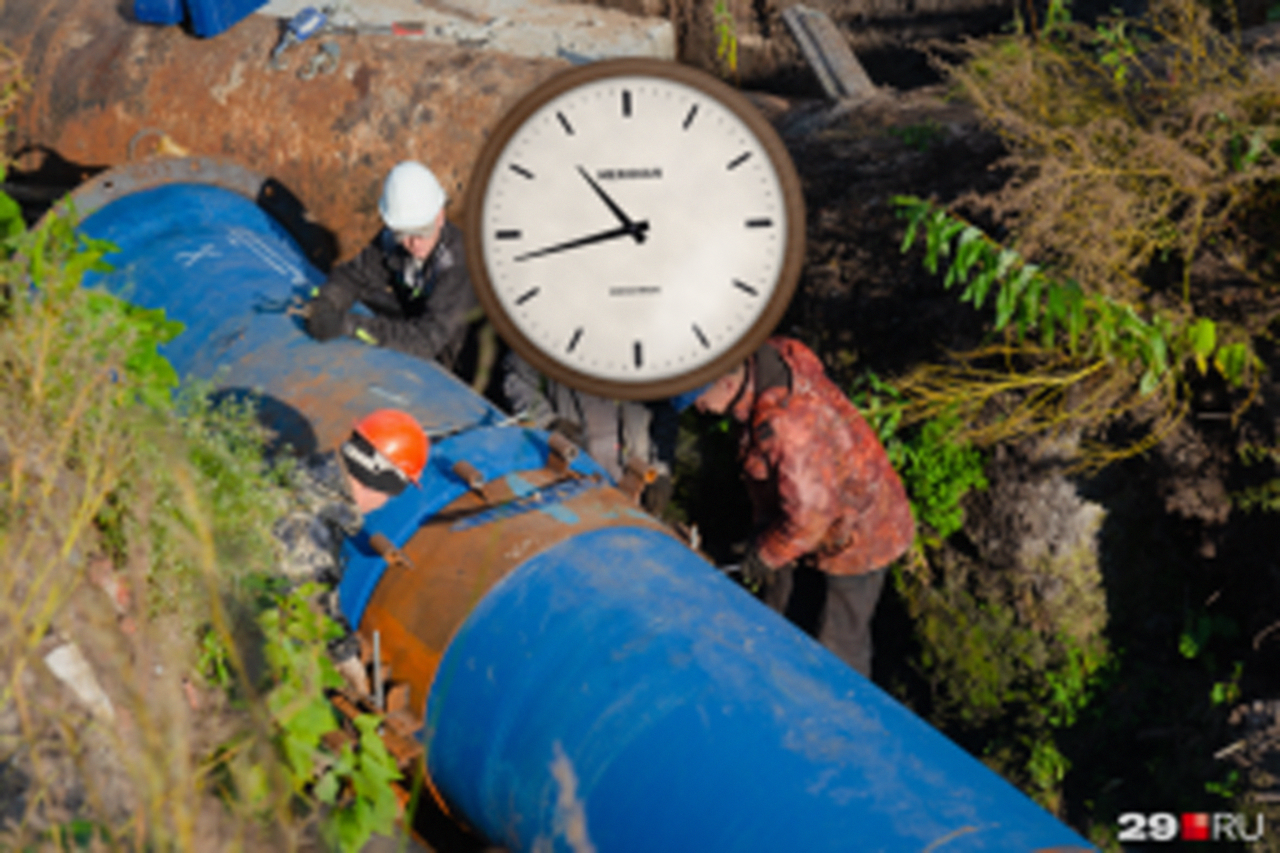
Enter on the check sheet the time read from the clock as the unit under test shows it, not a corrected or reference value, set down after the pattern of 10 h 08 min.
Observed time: 10 h 43 min
